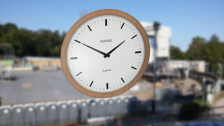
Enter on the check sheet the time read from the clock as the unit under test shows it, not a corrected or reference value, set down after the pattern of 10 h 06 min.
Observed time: 1 h 50 min
